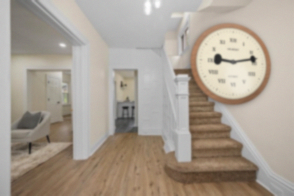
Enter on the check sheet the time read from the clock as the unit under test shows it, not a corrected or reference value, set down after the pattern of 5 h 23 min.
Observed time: 9 h 13 min
